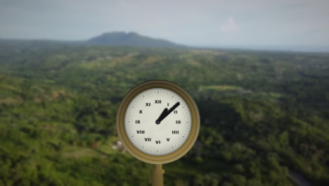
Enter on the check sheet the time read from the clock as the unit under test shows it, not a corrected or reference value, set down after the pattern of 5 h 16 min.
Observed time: 1 h 08 min
